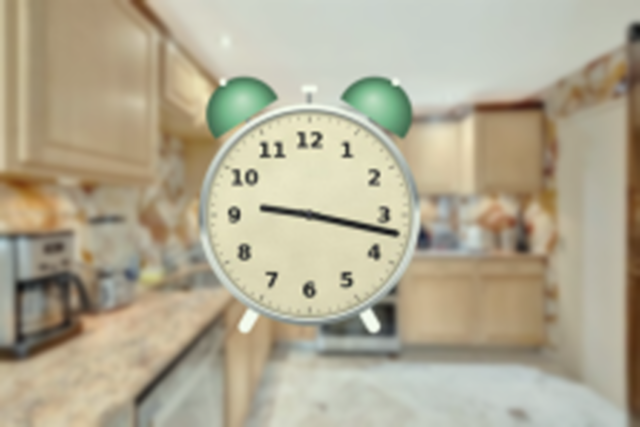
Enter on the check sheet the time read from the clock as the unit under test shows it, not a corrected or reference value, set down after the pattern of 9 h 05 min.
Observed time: 9 h 17 min
